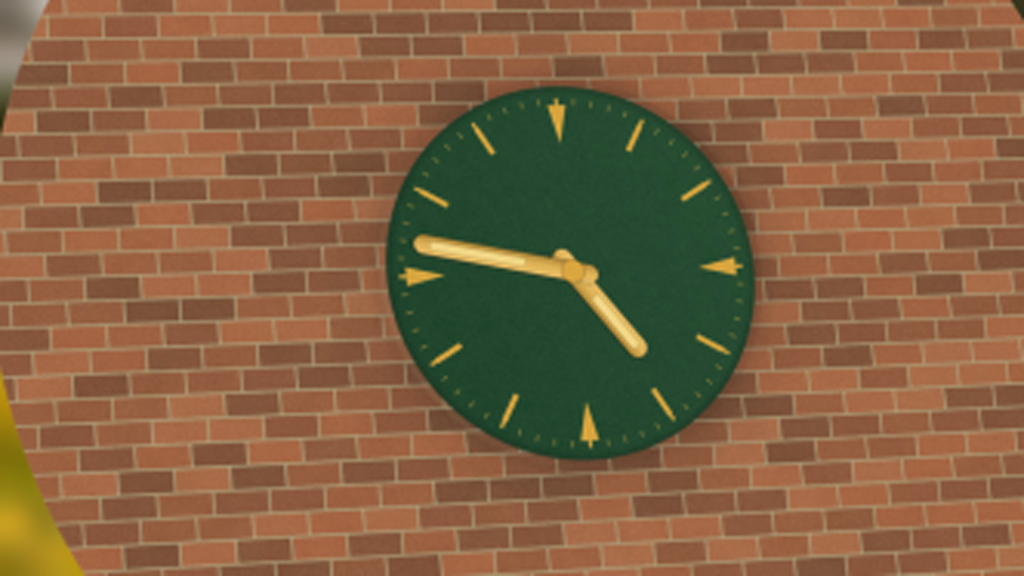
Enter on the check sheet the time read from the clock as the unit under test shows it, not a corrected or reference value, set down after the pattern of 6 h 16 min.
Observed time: 4 h 47 min
